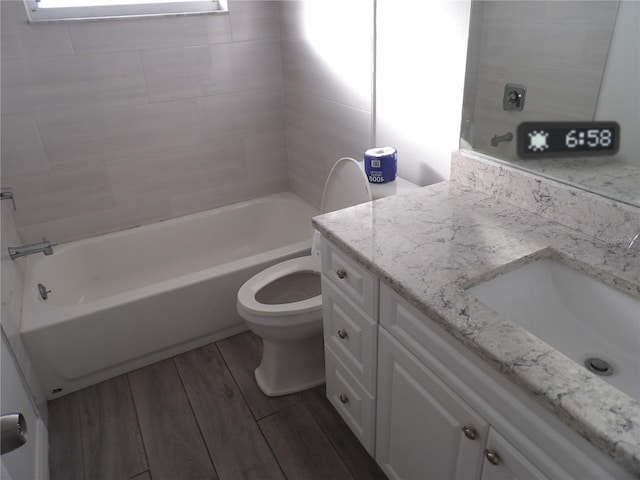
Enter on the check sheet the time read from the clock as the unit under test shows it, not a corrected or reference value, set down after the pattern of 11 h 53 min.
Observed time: 6 h 58 min
